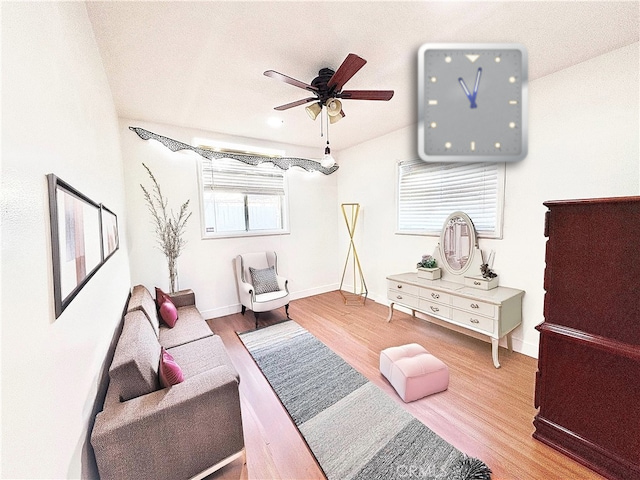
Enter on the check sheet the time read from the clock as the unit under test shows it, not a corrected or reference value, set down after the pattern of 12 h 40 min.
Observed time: 11 h 02 min
